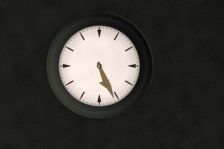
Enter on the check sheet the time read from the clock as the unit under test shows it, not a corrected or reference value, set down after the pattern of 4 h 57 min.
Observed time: 5 h 26 min
